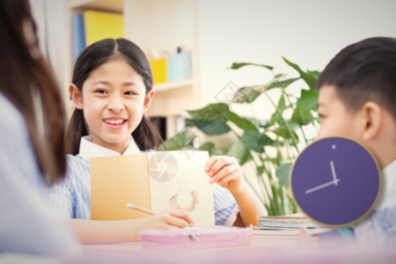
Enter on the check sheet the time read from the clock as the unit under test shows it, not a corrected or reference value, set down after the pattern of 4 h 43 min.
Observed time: 11 h 42 min
